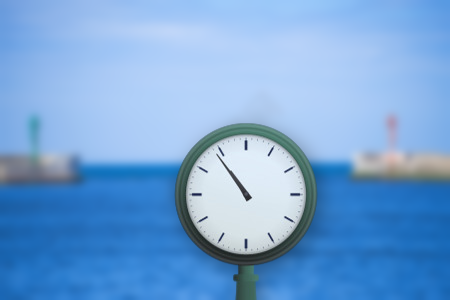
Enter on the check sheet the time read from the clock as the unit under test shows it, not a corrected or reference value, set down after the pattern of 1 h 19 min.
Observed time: 10 h 54 min
